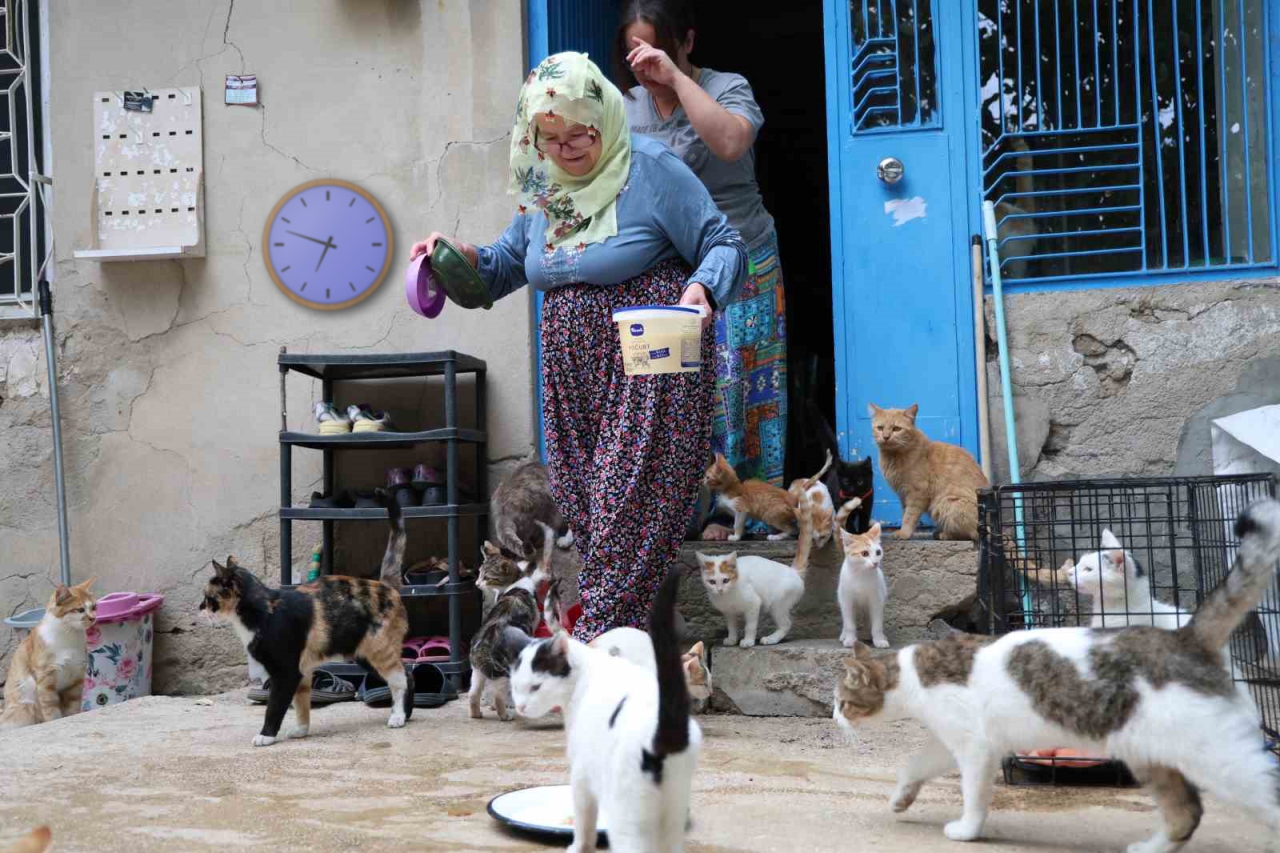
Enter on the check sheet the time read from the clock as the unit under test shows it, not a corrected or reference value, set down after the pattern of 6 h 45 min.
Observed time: 6 h 48 min
